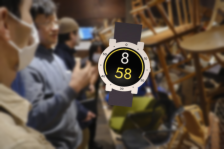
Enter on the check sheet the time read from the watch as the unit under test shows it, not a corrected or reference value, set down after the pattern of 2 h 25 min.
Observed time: 8 h 58 min
